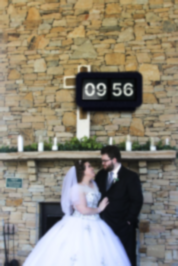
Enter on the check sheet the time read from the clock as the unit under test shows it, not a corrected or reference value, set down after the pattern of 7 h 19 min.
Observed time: 9 h 56 min
